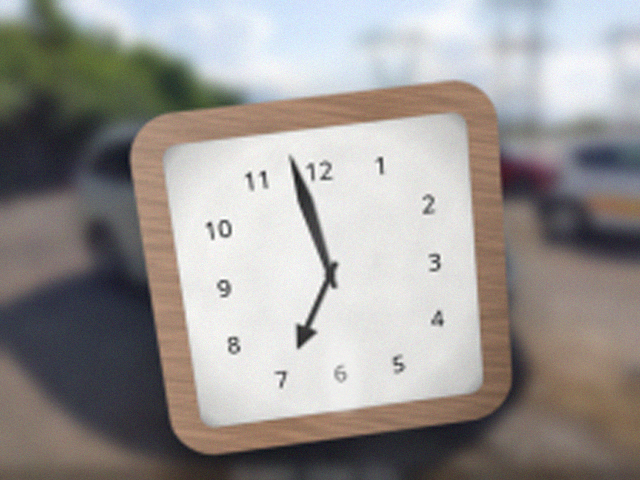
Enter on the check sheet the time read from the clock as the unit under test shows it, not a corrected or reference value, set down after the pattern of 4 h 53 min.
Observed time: 6 h 58 min
